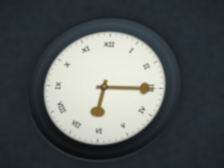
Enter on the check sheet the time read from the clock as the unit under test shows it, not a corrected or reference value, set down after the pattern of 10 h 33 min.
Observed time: 6 h 15 min
